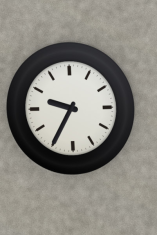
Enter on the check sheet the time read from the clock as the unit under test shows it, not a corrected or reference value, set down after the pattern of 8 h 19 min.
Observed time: 9 h 35 min
